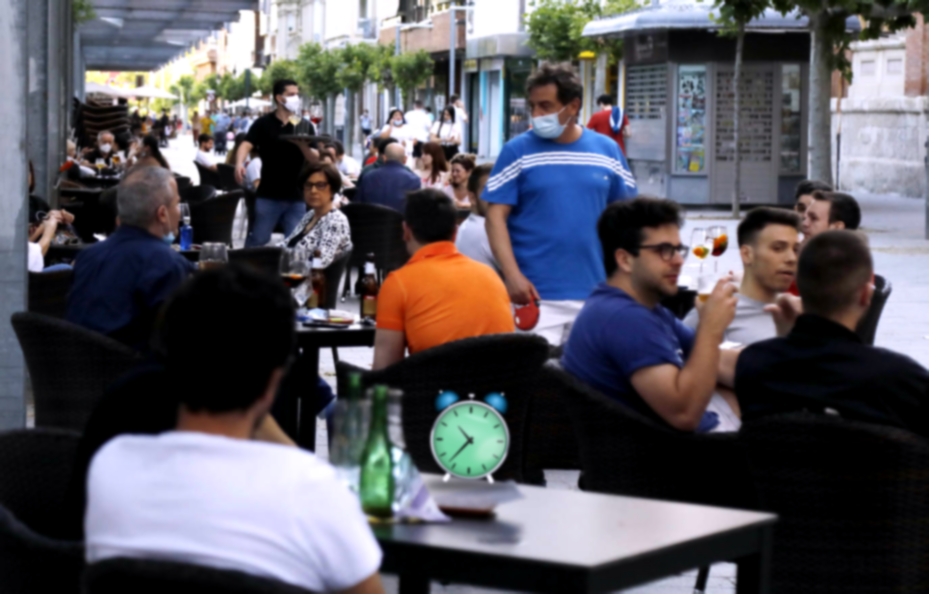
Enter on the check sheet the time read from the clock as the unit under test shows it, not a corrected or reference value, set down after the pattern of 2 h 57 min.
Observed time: 10 h 37 min
